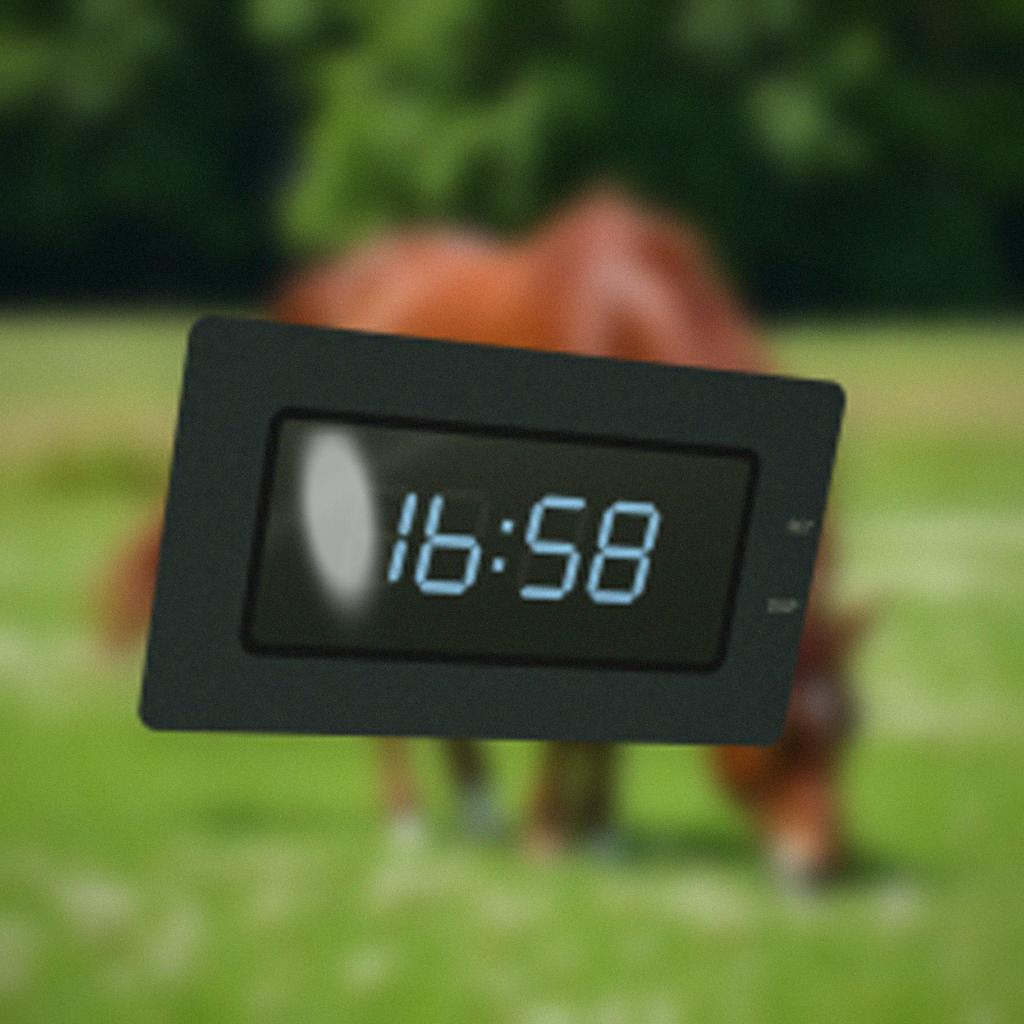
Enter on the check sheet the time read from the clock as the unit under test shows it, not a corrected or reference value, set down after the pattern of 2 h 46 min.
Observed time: 16 h 58 min
